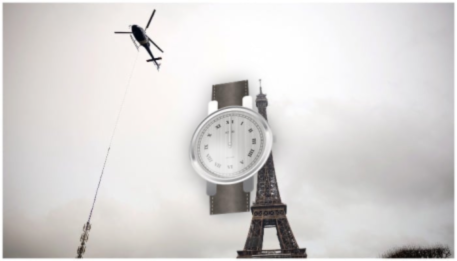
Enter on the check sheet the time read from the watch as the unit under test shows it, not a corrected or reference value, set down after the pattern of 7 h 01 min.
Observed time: 12 h 00 min
